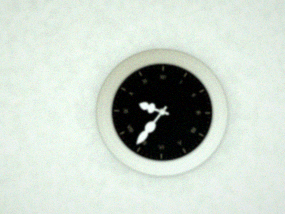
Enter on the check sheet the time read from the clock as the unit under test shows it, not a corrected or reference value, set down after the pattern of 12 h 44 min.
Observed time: 9 h 36 min
